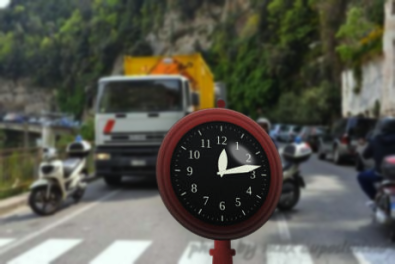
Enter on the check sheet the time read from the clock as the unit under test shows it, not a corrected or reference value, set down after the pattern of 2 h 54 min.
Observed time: 12 h 13 min
